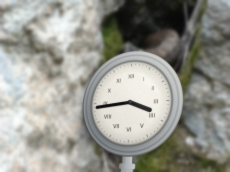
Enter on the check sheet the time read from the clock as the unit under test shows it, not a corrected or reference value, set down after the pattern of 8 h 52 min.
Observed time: 3 h 44 min
